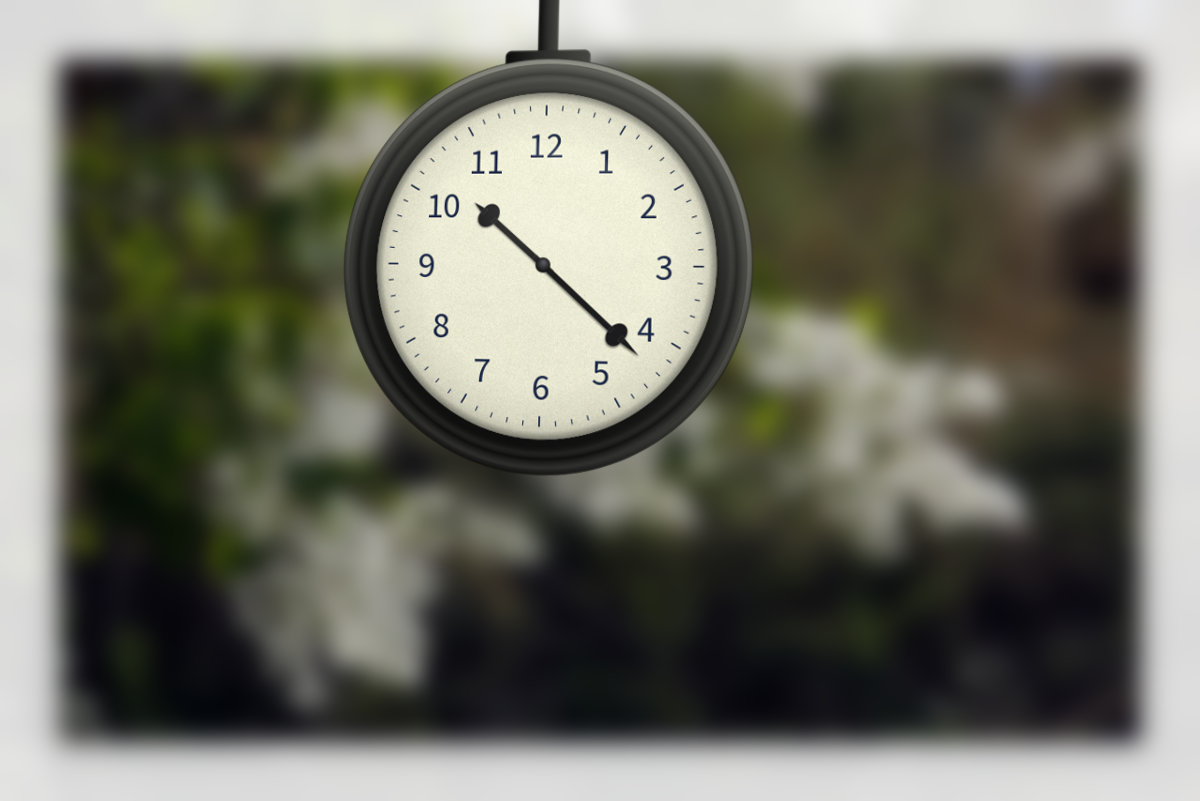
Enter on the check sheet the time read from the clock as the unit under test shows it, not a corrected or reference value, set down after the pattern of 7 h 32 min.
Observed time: 10 h 22 min
